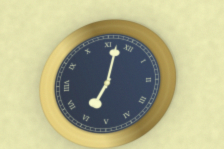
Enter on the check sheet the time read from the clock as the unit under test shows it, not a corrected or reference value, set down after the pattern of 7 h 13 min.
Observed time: 5 h 57 min
